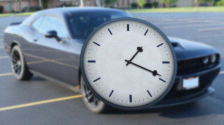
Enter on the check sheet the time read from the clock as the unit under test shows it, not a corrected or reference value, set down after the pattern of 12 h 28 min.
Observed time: 1 h 19 min
